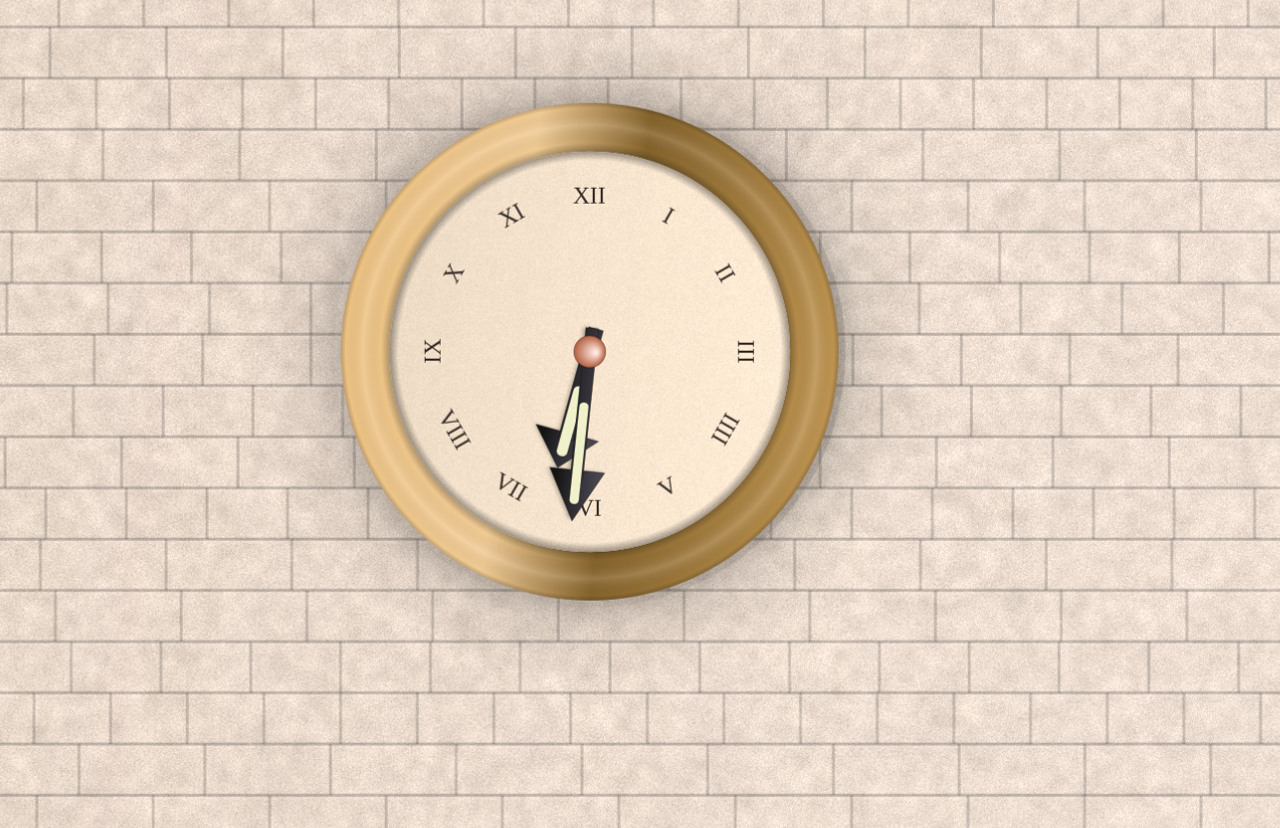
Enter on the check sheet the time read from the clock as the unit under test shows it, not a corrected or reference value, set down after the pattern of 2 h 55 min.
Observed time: 6 h 31 min
